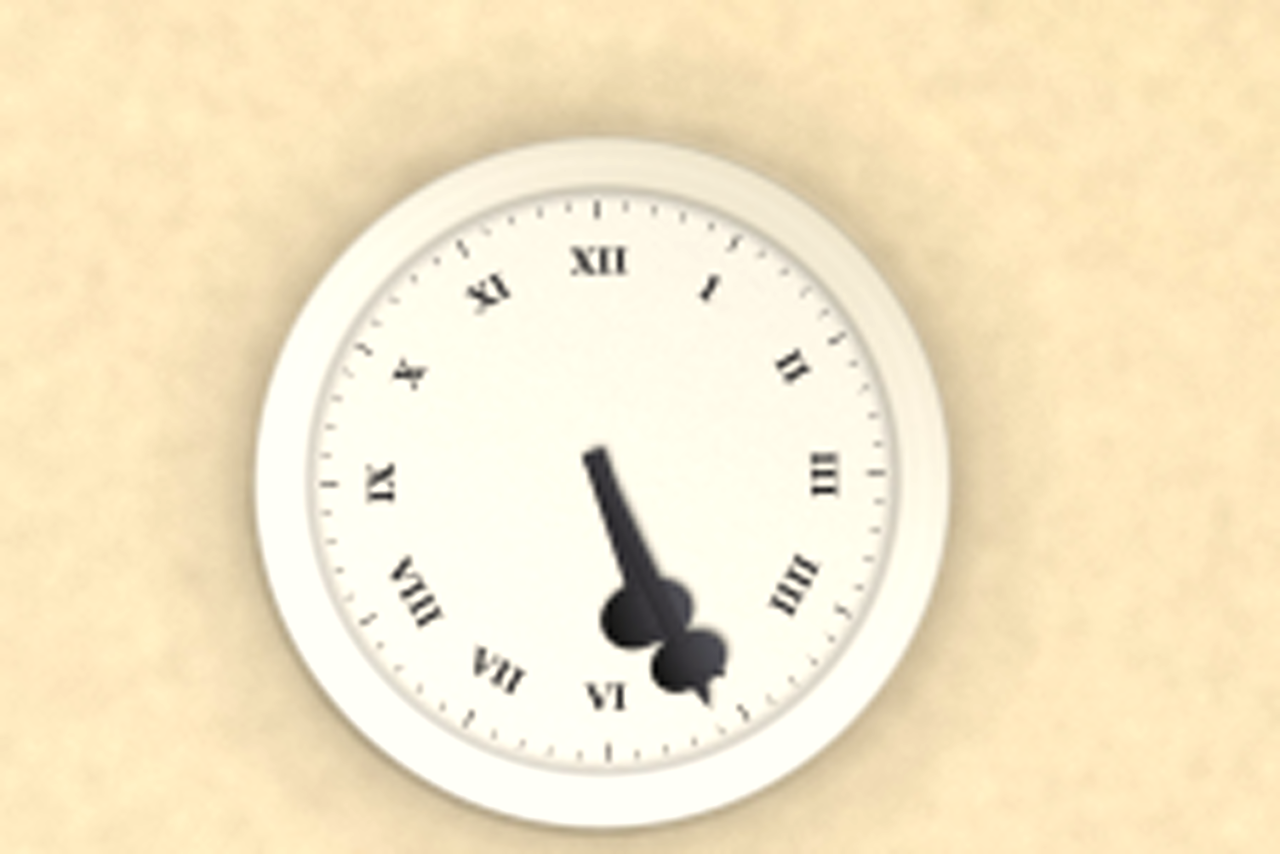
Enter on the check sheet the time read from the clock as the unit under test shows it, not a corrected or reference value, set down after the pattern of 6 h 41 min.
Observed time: 5 h 26 min
